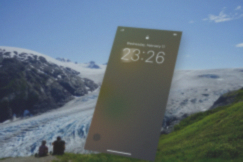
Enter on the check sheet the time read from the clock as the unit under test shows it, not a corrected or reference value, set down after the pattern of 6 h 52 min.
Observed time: 23 h 26 min
